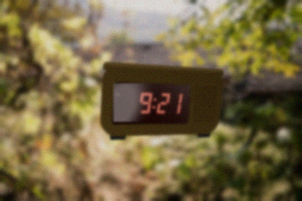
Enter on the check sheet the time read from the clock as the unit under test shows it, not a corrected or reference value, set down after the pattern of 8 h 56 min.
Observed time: 9 h 21 min
